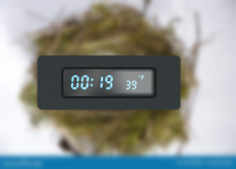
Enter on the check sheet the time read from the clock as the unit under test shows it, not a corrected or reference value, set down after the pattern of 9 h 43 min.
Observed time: 0 h 19 min
